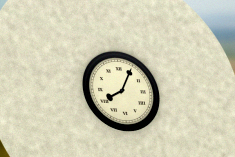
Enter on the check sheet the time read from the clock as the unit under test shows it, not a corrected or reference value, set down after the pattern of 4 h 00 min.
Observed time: 8 h 05 min
